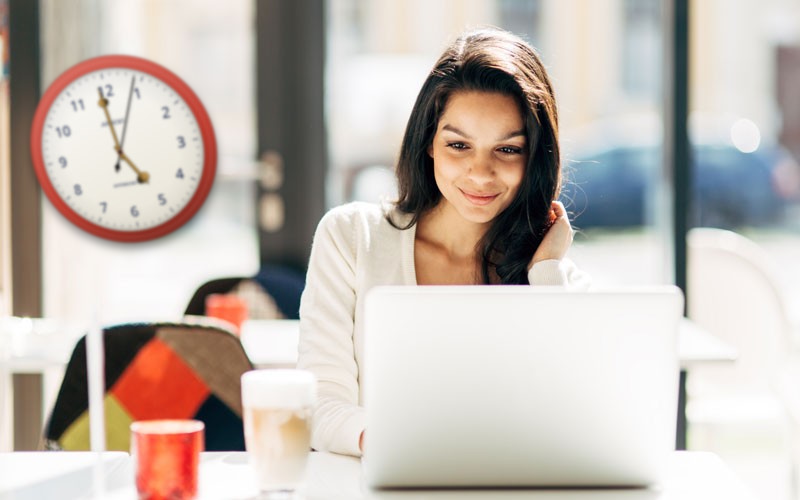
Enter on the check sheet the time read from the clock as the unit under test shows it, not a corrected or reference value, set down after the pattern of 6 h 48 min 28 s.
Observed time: 4 h 59 min 04 s
